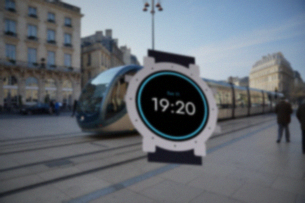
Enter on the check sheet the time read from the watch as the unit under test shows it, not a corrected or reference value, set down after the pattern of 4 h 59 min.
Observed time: 19 h 20 min
